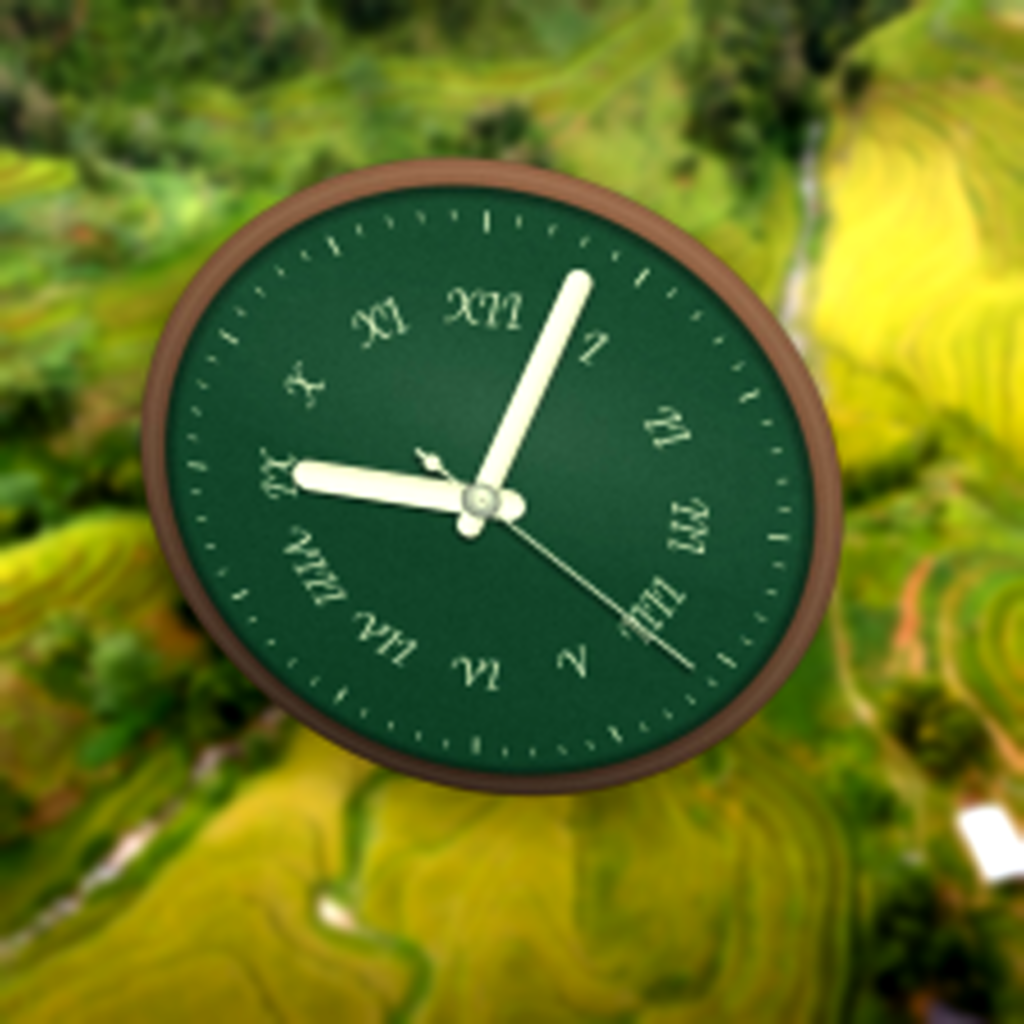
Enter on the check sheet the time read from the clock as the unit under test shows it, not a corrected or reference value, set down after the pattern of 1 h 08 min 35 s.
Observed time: 9 h 03 min 21 s
